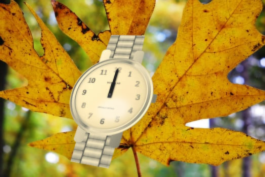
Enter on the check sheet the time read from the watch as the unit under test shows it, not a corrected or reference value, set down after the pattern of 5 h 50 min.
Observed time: 12 h 00 min
